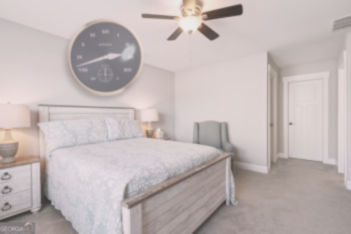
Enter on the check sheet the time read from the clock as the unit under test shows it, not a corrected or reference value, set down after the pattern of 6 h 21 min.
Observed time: 2 h 42 min
